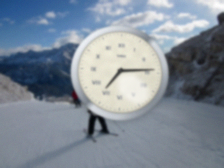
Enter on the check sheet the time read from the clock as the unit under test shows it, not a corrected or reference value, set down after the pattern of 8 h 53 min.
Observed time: 7 h 14 min
